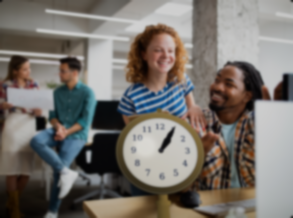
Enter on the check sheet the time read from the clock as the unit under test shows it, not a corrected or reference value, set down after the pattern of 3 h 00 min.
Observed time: 1 h 05 min
